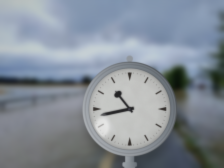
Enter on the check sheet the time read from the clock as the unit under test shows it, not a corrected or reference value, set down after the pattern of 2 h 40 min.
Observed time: 10 h 43 min
